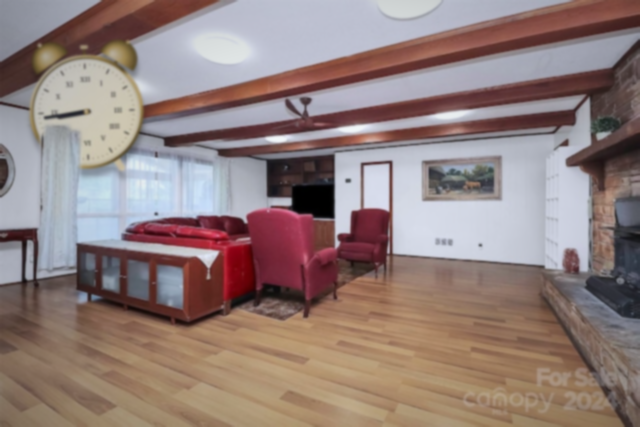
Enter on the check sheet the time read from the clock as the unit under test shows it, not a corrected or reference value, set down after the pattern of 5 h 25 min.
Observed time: 8 h 44 min
